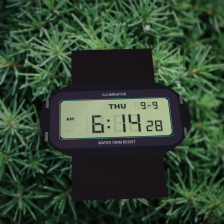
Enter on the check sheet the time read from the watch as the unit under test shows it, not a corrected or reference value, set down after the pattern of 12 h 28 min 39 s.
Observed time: 6 h 14 min 28 s
